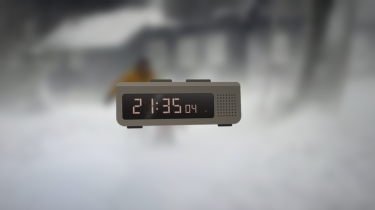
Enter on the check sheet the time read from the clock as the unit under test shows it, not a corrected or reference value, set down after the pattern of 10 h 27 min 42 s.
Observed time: 21 h 35 min 04 s
